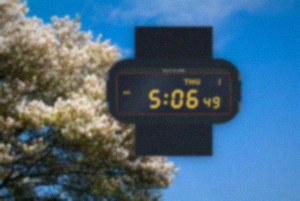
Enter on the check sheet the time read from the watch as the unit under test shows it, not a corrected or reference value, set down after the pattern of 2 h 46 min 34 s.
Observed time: 5 h 06 min 49 s
